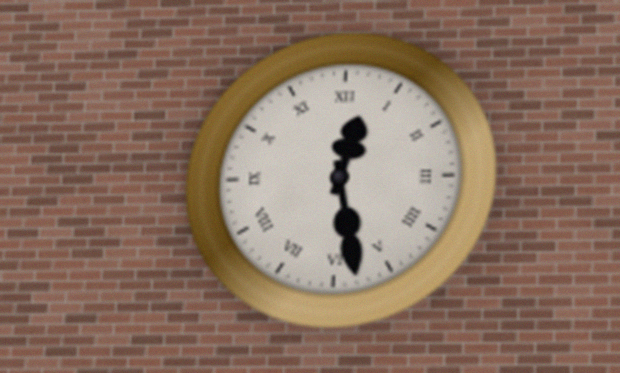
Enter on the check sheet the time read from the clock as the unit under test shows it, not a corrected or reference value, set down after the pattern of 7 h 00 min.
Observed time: 12 h 28 min
